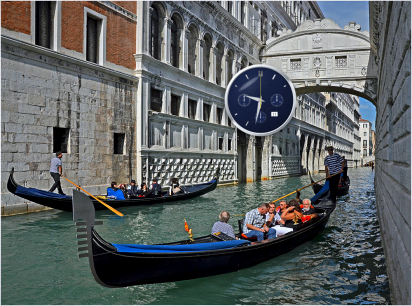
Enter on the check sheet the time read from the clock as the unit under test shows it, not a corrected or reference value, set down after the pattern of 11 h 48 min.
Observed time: 9 h 32 min
